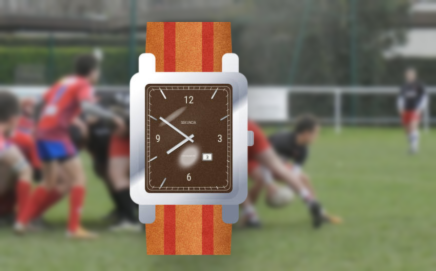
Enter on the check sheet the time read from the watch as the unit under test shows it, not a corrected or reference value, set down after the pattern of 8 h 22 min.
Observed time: 7 h 51 min
